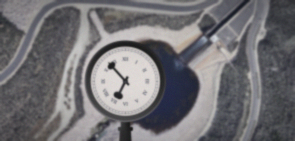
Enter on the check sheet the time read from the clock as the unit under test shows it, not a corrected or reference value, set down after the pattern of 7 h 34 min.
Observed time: 6 h 53 min
